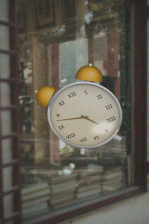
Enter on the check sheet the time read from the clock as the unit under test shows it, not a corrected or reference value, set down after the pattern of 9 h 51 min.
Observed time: 4 h 48 min
